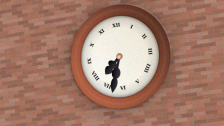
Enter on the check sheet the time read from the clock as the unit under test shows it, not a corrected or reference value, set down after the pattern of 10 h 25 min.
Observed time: 7 h 33 min
